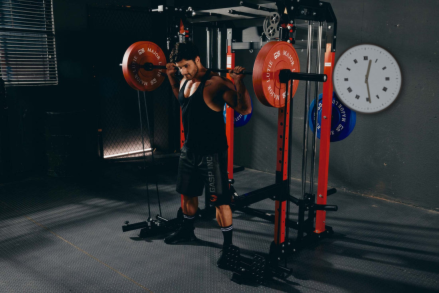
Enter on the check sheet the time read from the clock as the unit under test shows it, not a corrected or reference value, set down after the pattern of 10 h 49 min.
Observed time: 12 h 29 min
